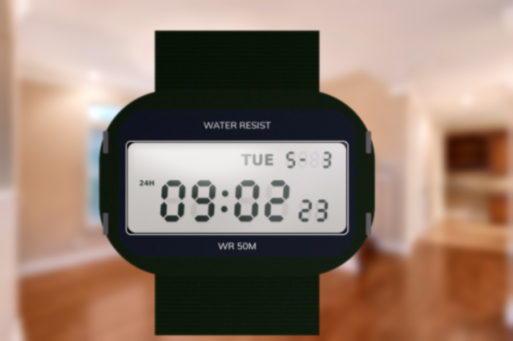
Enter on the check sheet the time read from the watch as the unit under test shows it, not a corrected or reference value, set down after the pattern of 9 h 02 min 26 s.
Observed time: 9 h 02 min 23 s
